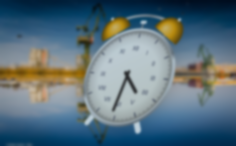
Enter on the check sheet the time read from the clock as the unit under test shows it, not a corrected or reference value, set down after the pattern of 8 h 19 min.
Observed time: 4 h 31 min
